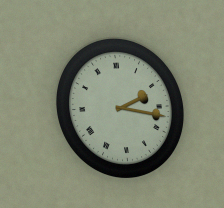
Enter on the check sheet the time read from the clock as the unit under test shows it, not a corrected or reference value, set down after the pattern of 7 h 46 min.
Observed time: 2 h 17 min
